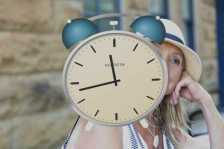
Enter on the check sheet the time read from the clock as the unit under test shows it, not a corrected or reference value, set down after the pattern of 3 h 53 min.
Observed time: 11 h 43 min
